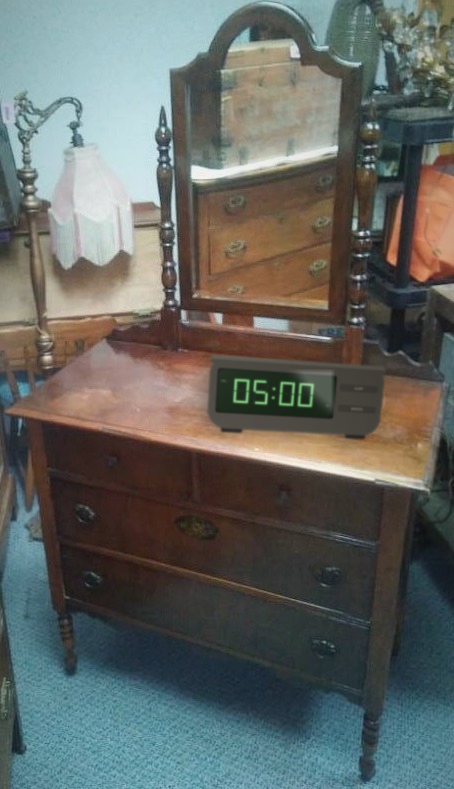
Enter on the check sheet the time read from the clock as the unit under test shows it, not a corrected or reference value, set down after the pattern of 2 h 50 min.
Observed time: 5 h 00 min
